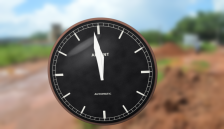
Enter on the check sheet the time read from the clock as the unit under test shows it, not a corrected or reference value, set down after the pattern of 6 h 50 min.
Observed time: 11 h 59 min
